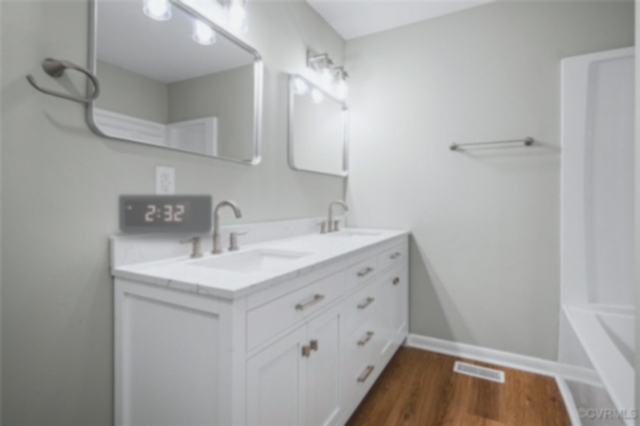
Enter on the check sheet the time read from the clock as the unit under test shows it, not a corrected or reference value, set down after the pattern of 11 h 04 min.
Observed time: 2 h 32 min
